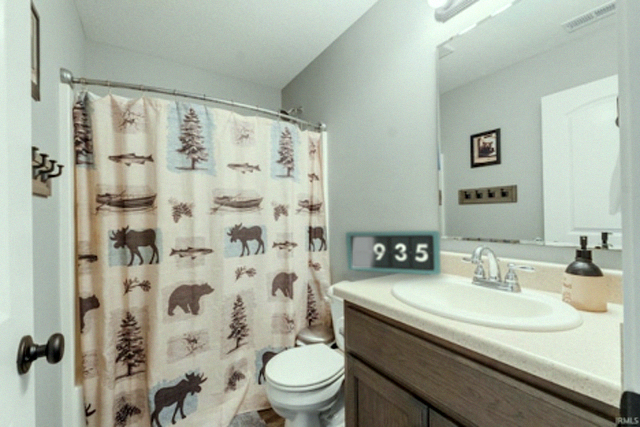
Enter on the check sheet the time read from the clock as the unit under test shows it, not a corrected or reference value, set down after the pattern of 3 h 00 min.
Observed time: 9 h 35 min
